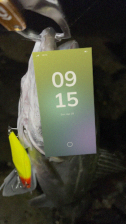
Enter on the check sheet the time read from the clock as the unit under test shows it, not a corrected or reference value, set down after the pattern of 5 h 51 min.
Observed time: 9 h 15 min
